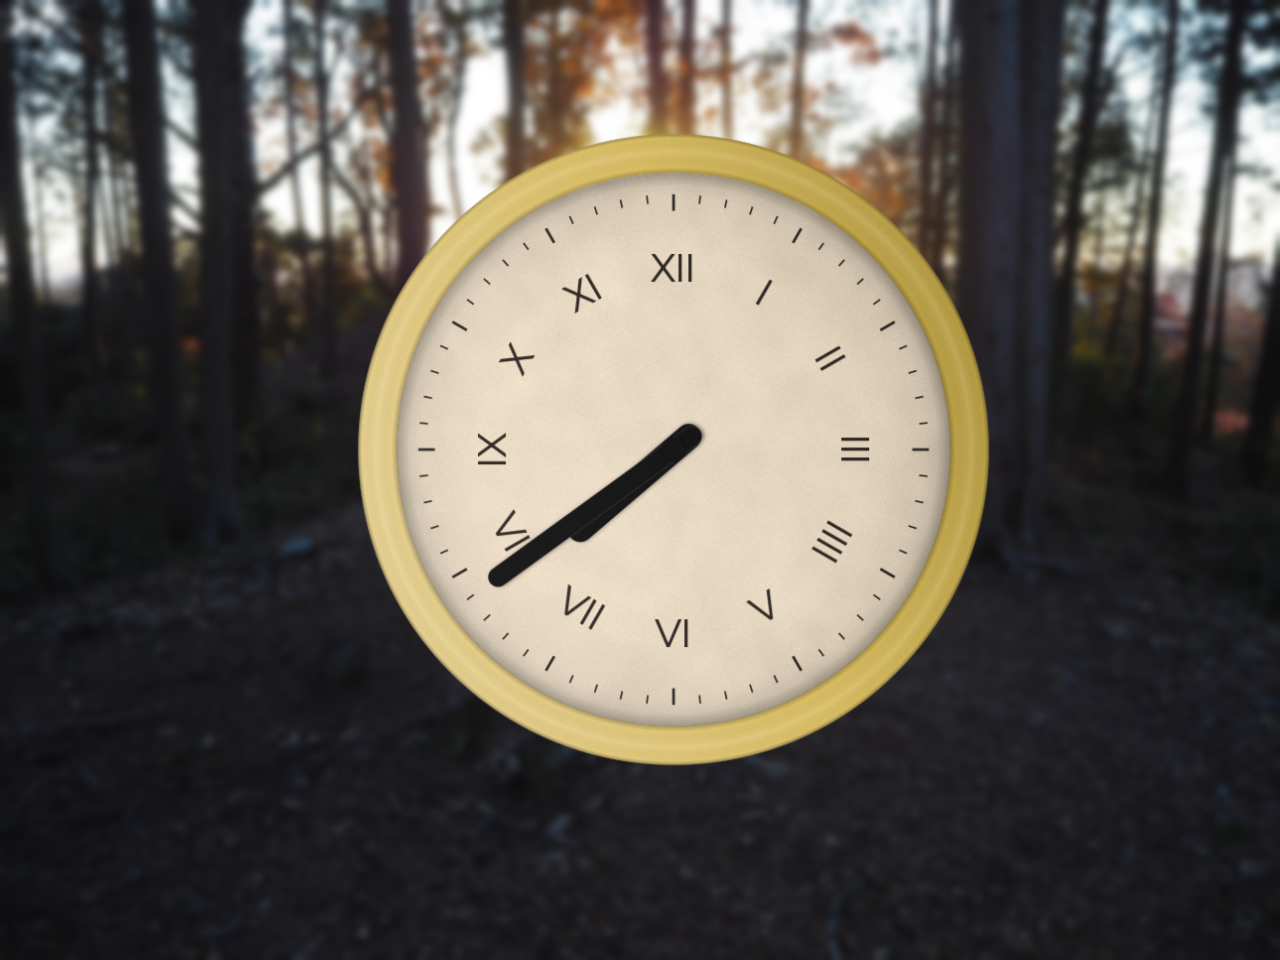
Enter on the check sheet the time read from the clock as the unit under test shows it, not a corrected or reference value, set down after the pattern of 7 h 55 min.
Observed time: 7 h 39 min
